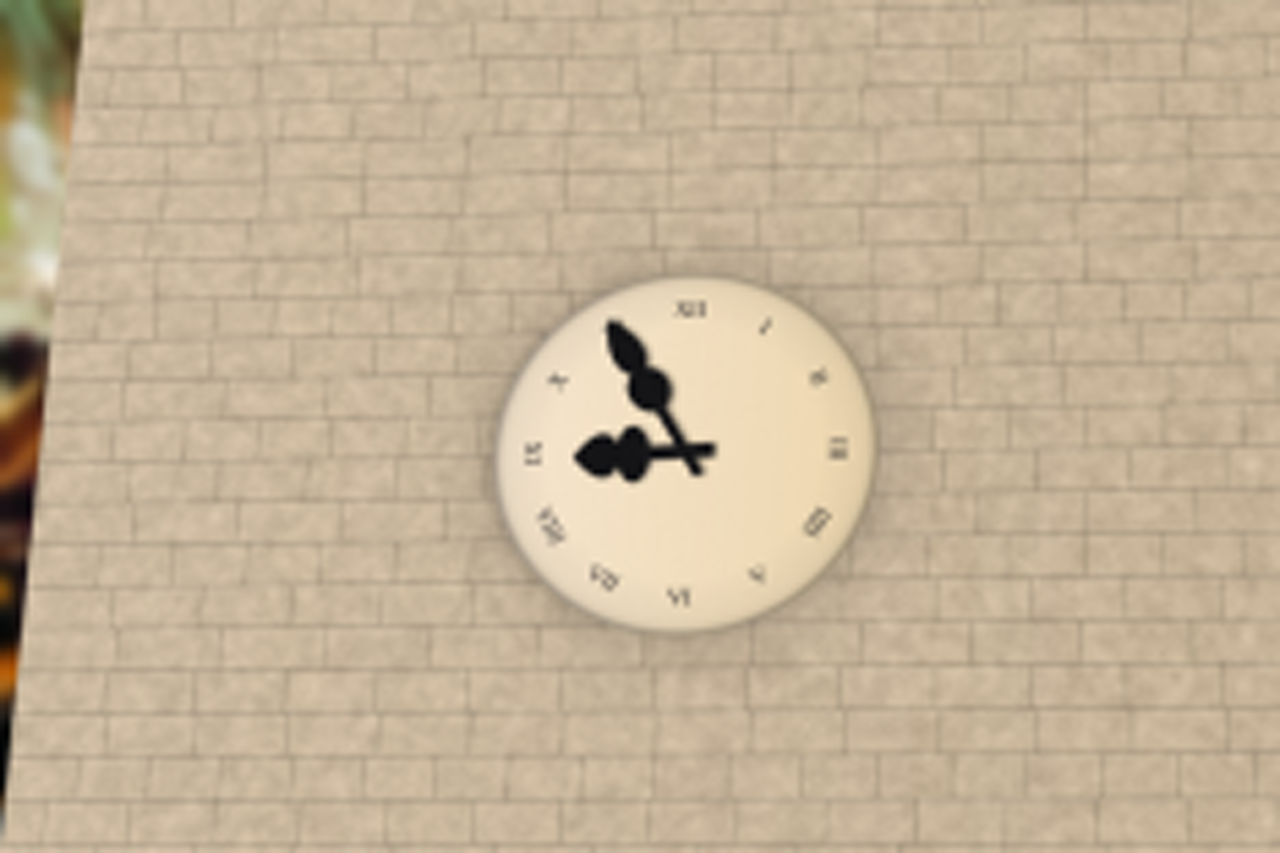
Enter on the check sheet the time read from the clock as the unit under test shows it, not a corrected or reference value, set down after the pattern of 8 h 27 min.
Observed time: 8 h 55 min
